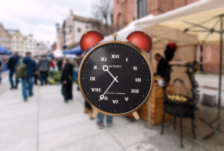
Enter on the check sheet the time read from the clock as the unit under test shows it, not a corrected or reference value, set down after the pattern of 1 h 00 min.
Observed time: 10 h 36 min
